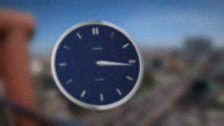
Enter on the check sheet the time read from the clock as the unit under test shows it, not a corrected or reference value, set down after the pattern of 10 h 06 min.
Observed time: 3 h 16 min
